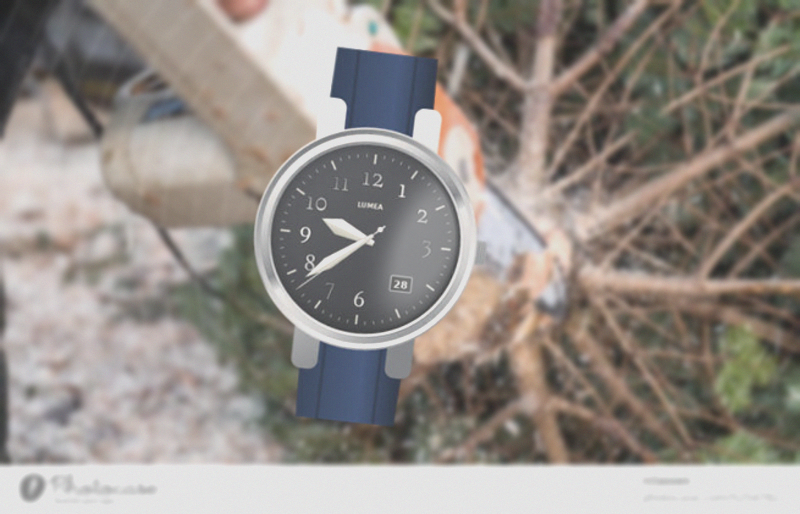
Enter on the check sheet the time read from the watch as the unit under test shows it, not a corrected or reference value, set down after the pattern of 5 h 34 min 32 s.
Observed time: 9 h 38 min 38 s
